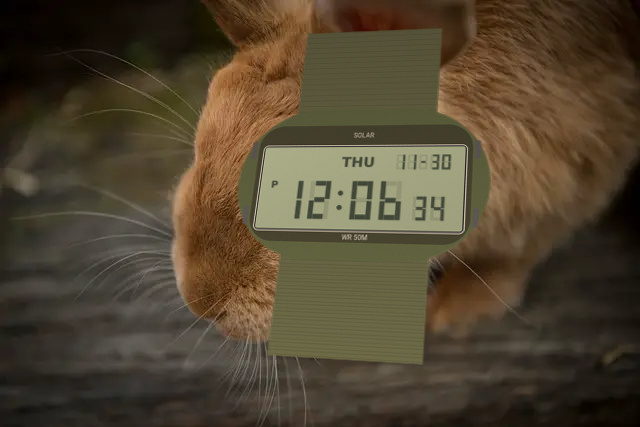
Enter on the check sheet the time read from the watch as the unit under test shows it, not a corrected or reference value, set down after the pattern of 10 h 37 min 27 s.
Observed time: 12 h 06 min 34 s
